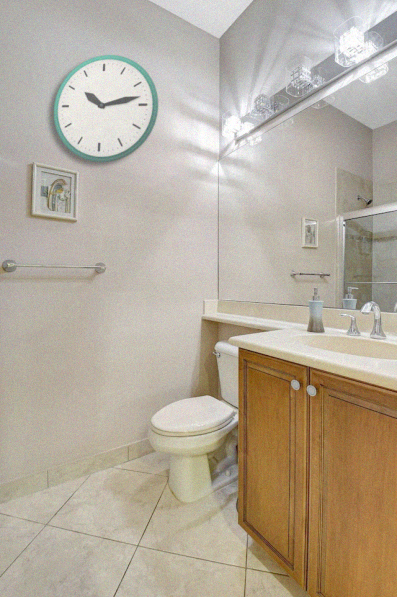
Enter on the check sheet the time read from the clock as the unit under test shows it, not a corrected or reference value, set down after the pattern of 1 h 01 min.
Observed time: 10 h 13 min
